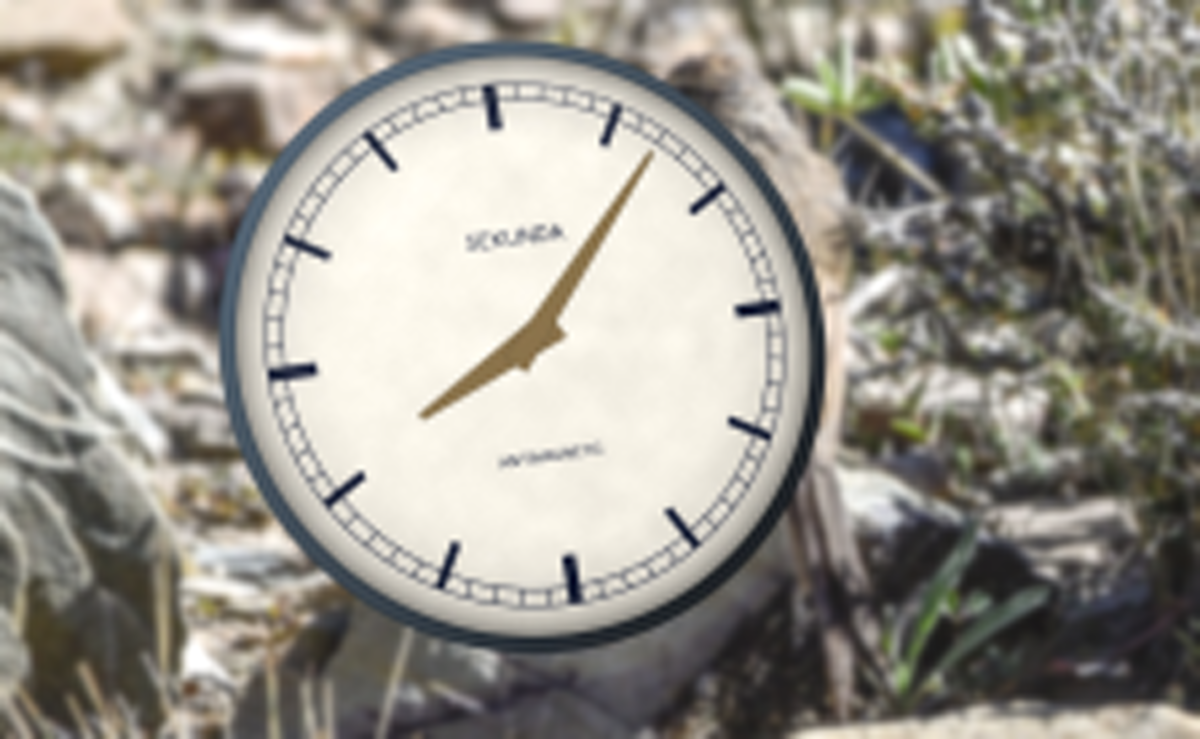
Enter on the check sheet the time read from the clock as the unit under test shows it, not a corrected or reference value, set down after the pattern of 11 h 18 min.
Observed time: 8 h 07 min
